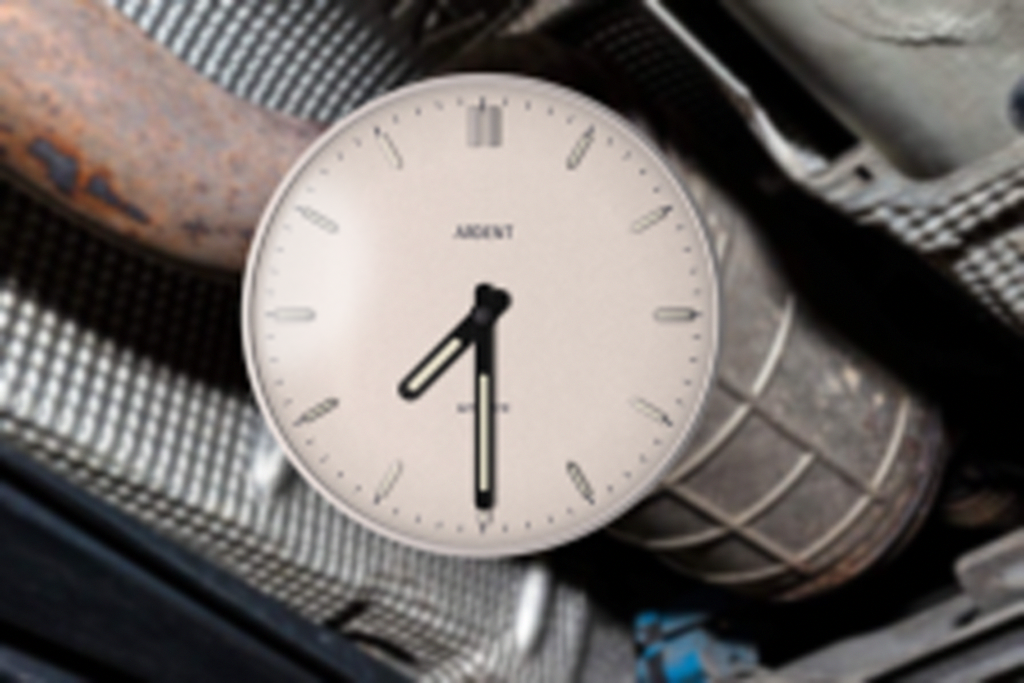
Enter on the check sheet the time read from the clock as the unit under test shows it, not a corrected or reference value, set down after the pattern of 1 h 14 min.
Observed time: 7 h 30 min
